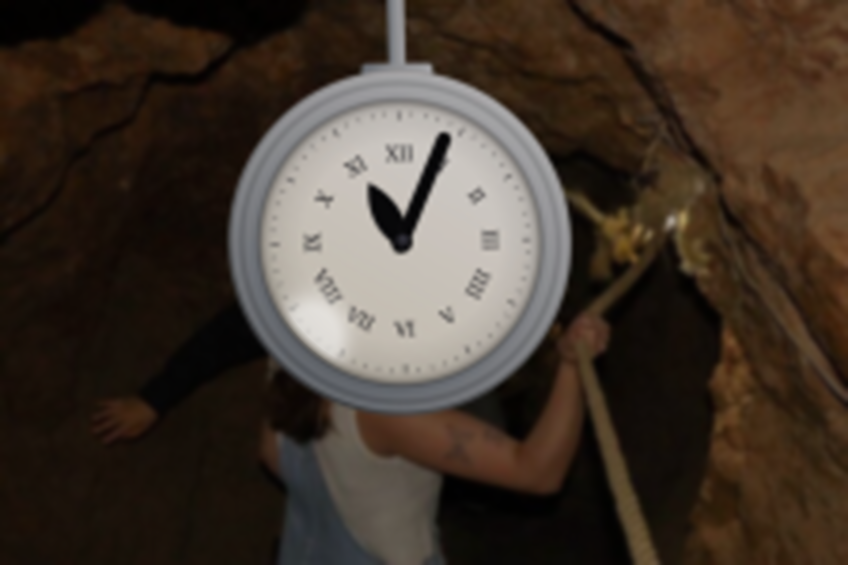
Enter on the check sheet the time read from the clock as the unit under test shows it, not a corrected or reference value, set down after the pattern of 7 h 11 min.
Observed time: 11 h 04 min
